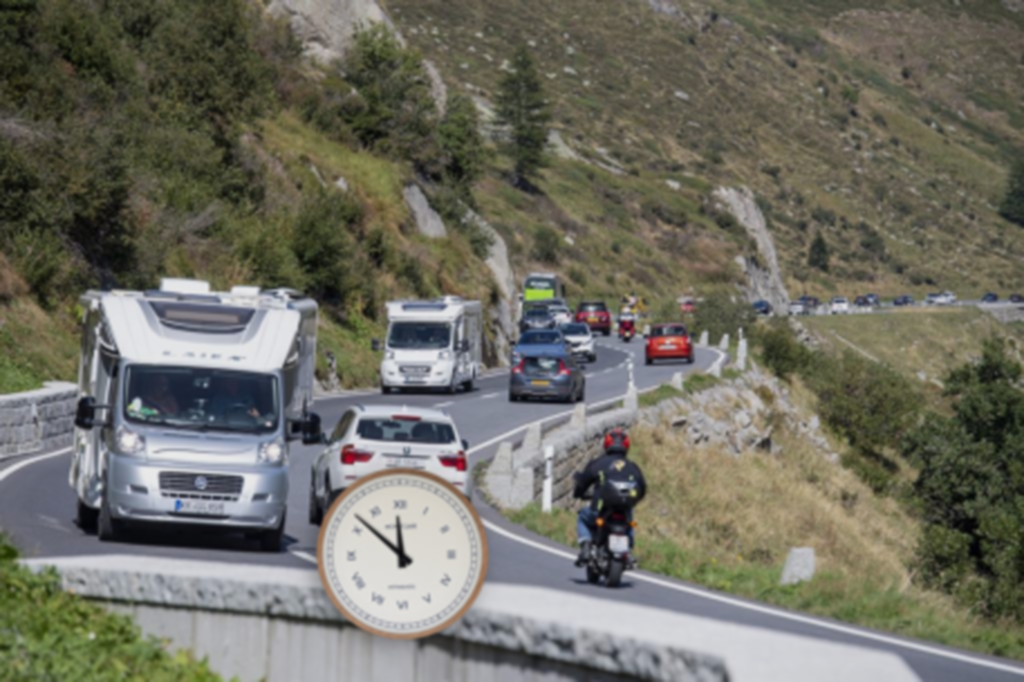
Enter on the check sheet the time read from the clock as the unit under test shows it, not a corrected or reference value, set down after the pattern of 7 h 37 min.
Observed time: 11 h 52 min
